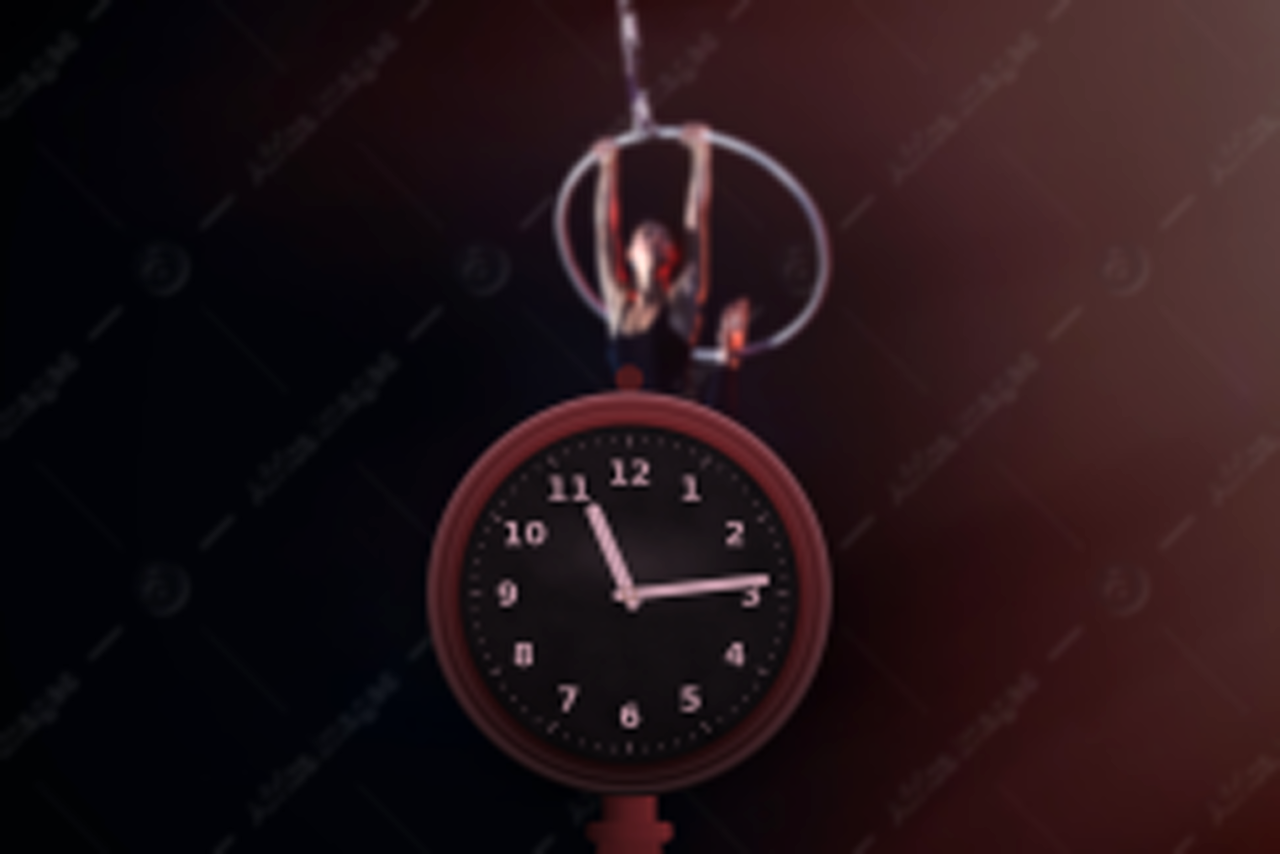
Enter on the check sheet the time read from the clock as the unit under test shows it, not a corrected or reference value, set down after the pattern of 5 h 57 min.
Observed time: 11 h 14 min
